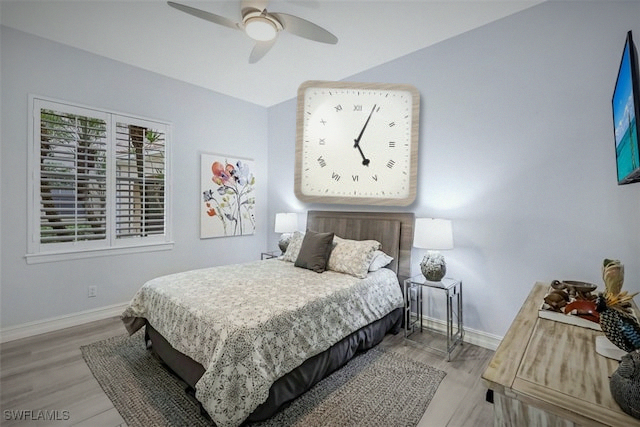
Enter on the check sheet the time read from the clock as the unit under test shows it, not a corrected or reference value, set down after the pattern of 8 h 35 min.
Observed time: 5 h 04 min
